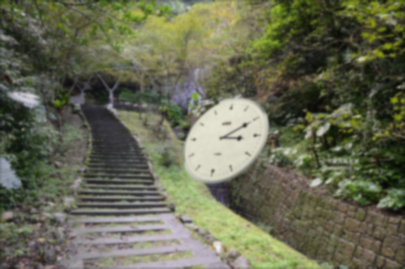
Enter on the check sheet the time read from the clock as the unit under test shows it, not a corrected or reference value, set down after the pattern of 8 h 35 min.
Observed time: 3 h 10 min
